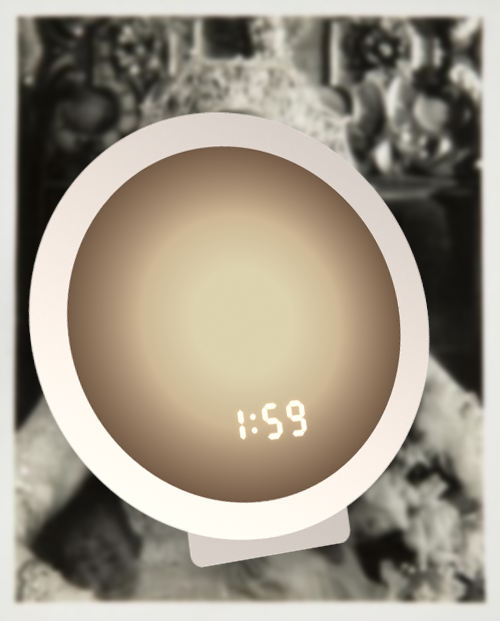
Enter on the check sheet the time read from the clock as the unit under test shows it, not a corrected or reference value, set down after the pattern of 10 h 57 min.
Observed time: 1 h 59 min
